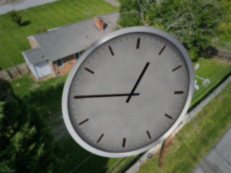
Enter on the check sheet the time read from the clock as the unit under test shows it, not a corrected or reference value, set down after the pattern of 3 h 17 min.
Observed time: 12 h 45 min
